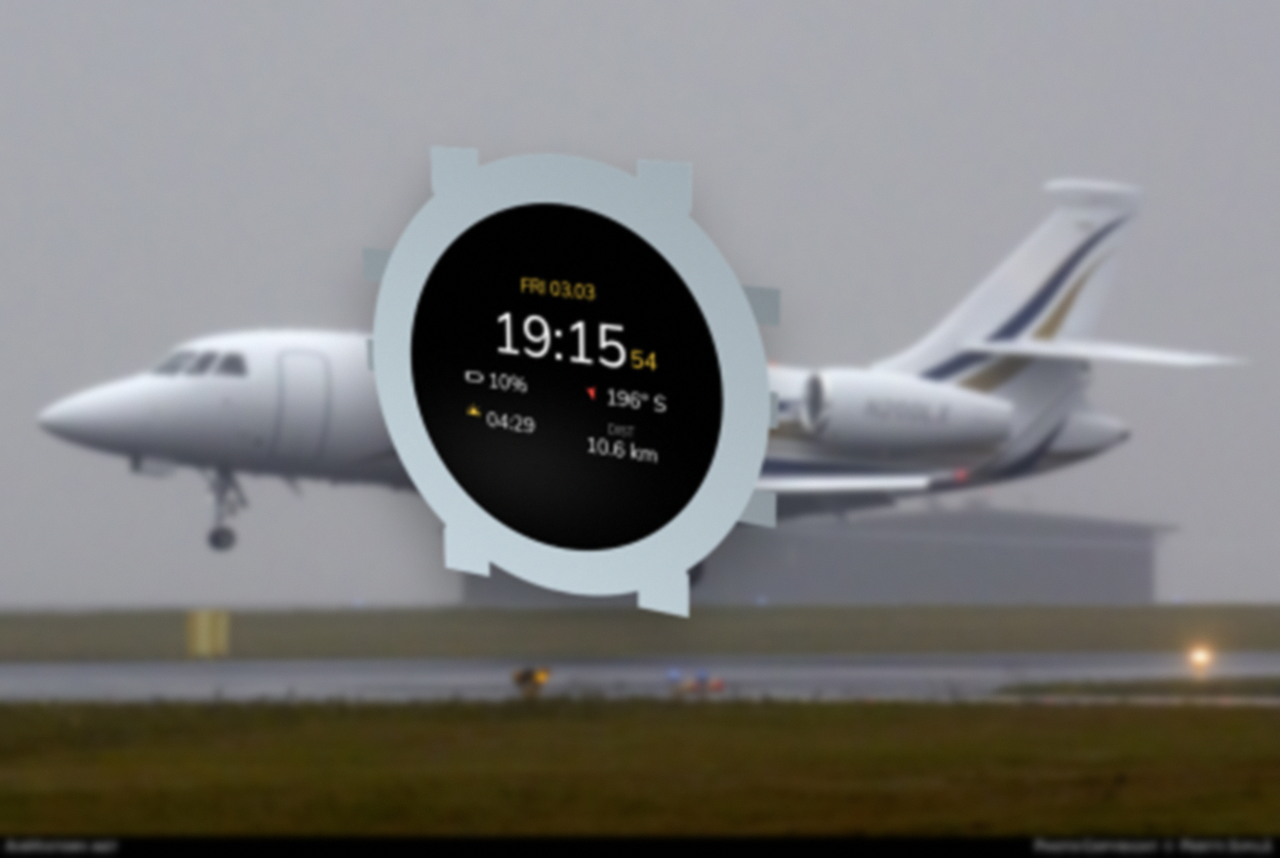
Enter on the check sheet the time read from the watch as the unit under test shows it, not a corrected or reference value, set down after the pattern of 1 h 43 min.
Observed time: 19 h 15 min
